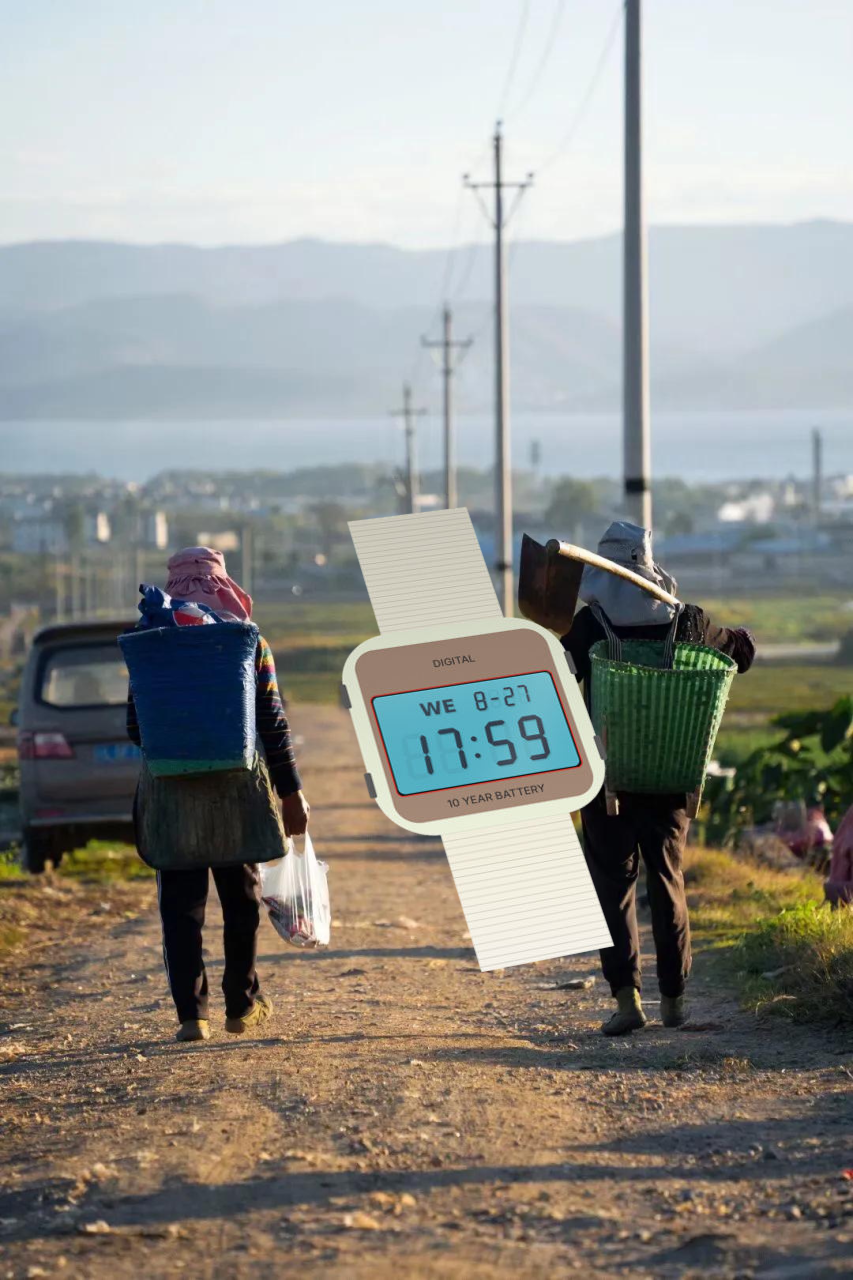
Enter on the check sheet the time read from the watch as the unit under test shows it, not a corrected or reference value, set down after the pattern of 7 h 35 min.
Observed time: 17 h 59 min
